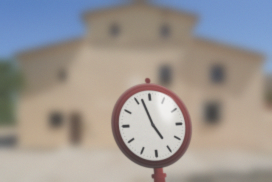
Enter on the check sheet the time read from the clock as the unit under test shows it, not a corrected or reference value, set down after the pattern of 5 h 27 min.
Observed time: 4 h 57 min
